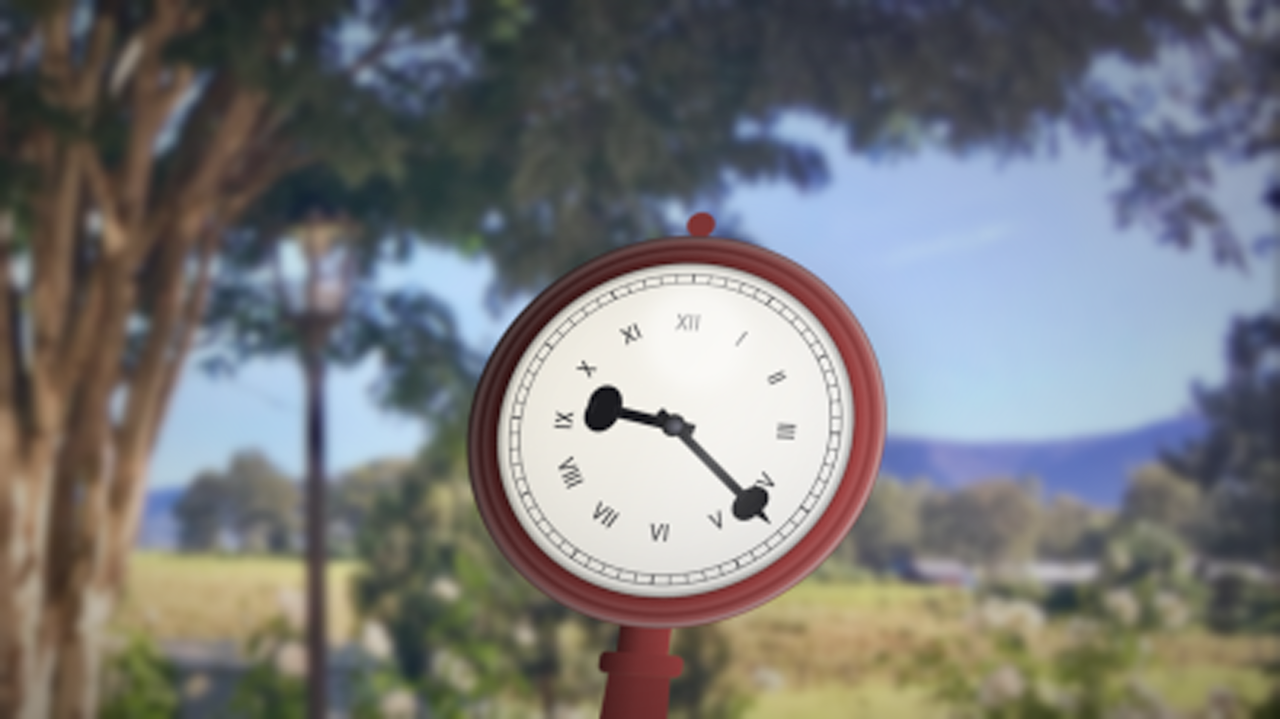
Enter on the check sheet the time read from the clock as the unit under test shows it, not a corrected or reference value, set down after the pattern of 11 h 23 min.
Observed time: 9 h 22 min
